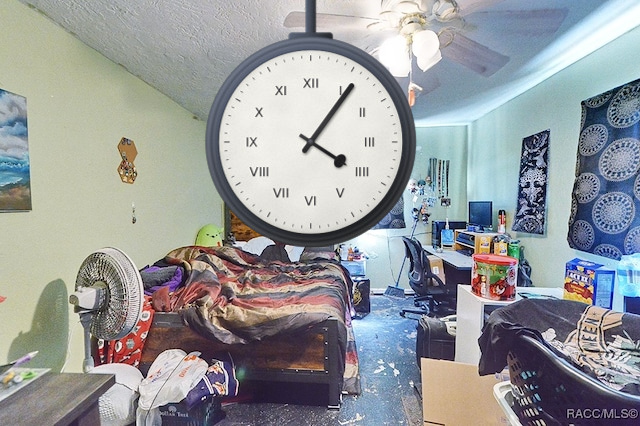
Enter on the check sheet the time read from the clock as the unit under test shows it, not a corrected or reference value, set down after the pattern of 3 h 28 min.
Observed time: 4 h 06 min
